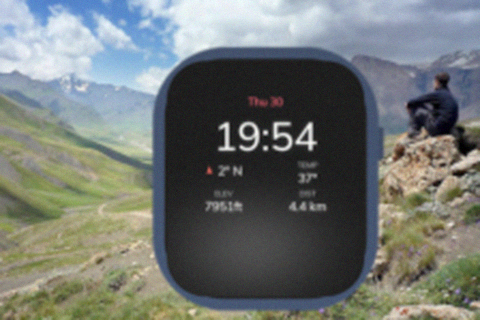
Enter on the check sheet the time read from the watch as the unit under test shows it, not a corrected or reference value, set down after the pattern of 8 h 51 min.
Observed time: 19 h 54 min
